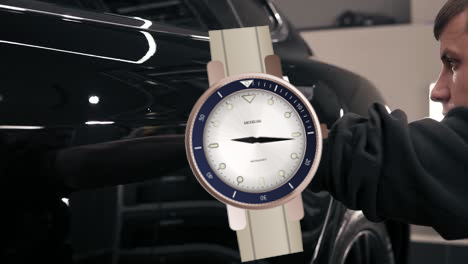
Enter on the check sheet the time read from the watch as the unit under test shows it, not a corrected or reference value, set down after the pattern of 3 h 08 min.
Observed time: 9 h 16 min
